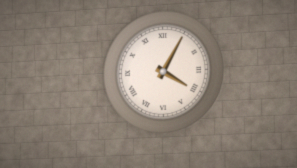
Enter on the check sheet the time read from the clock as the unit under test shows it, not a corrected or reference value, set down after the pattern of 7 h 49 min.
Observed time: 4 h 05 min
